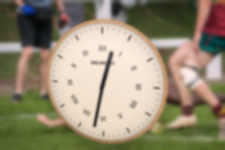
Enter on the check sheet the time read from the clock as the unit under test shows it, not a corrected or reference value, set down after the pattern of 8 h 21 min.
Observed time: 12 h 32 min
